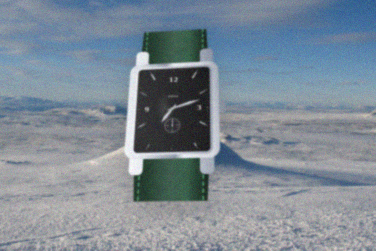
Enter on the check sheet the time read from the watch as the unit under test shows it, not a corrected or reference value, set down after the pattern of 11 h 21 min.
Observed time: 7 h 12 min
